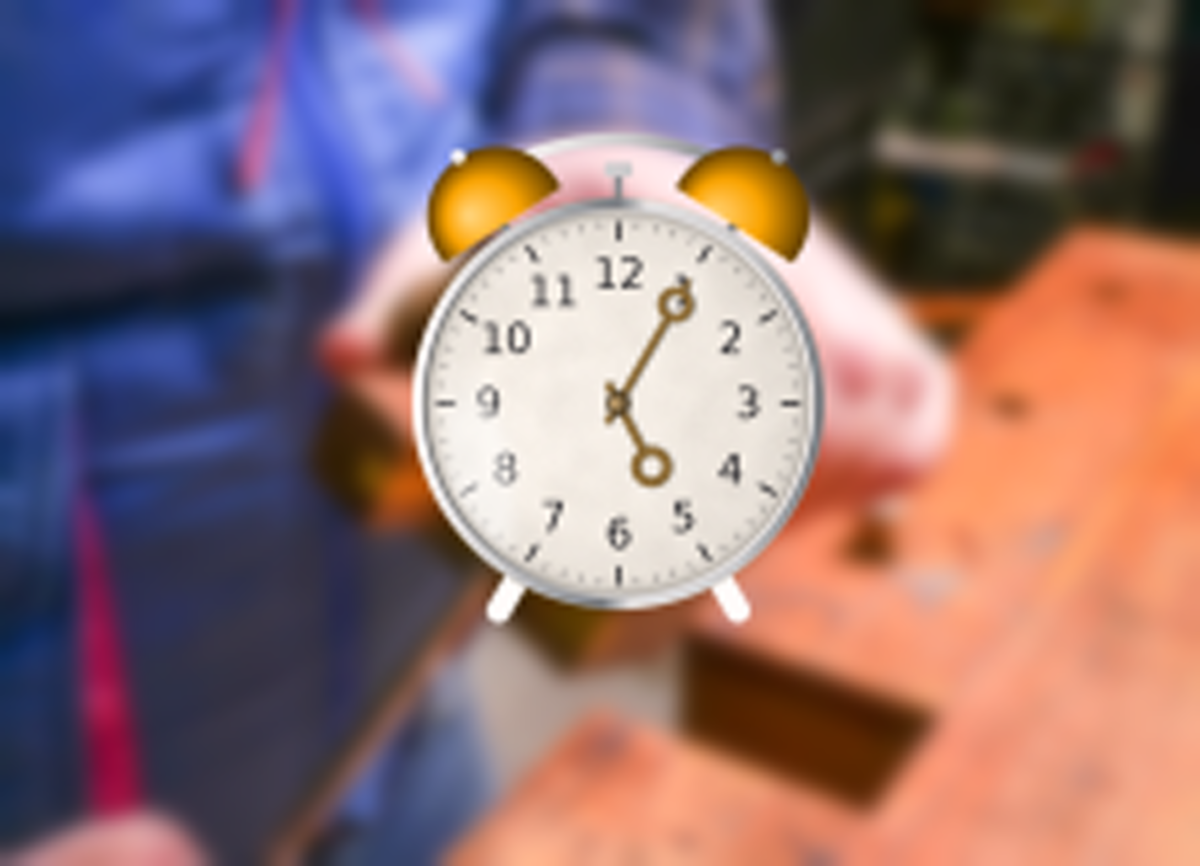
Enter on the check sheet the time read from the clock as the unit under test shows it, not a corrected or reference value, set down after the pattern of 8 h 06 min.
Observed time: 5 h 05 min
